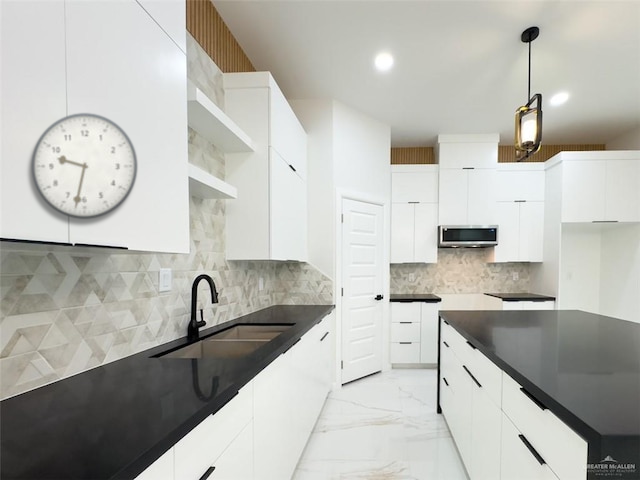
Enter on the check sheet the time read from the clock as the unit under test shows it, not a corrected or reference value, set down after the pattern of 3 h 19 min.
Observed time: 9 h 32 min
